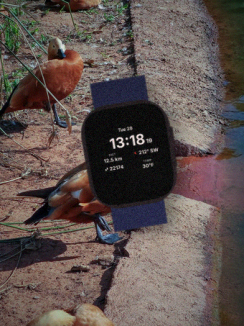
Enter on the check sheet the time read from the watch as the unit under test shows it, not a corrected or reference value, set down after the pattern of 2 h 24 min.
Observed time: 13 h 18 min
